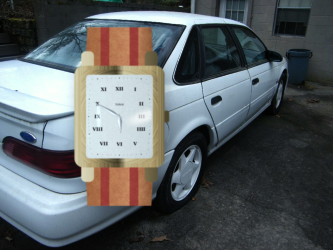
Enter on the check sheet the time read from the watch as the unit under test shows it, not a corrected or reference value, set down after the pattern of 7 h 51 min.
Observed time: 5 h 50 min
